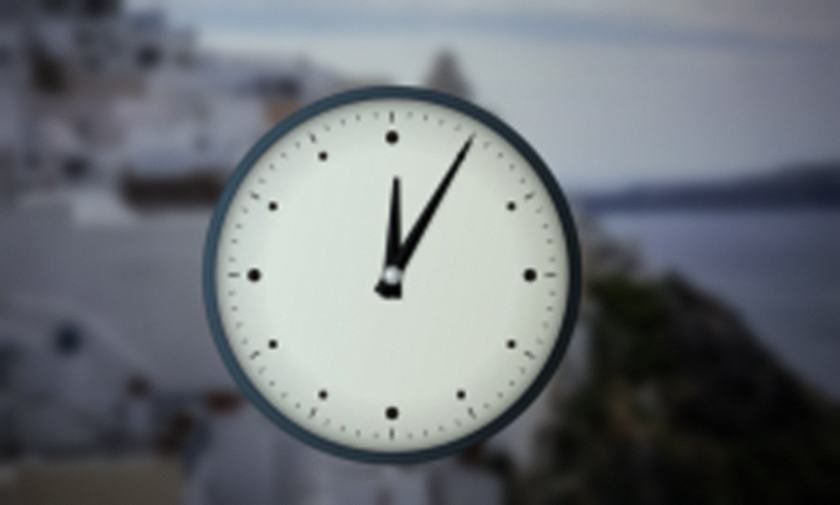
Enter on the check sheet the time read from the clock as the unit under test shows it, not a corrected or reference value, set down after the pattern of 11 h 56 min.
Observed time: 12 h 05 min
